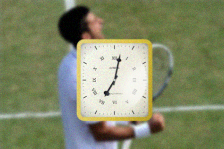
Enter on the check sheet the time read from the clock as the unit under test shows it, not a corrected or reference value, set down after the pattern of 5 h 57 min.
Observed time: 7 h 02 min
